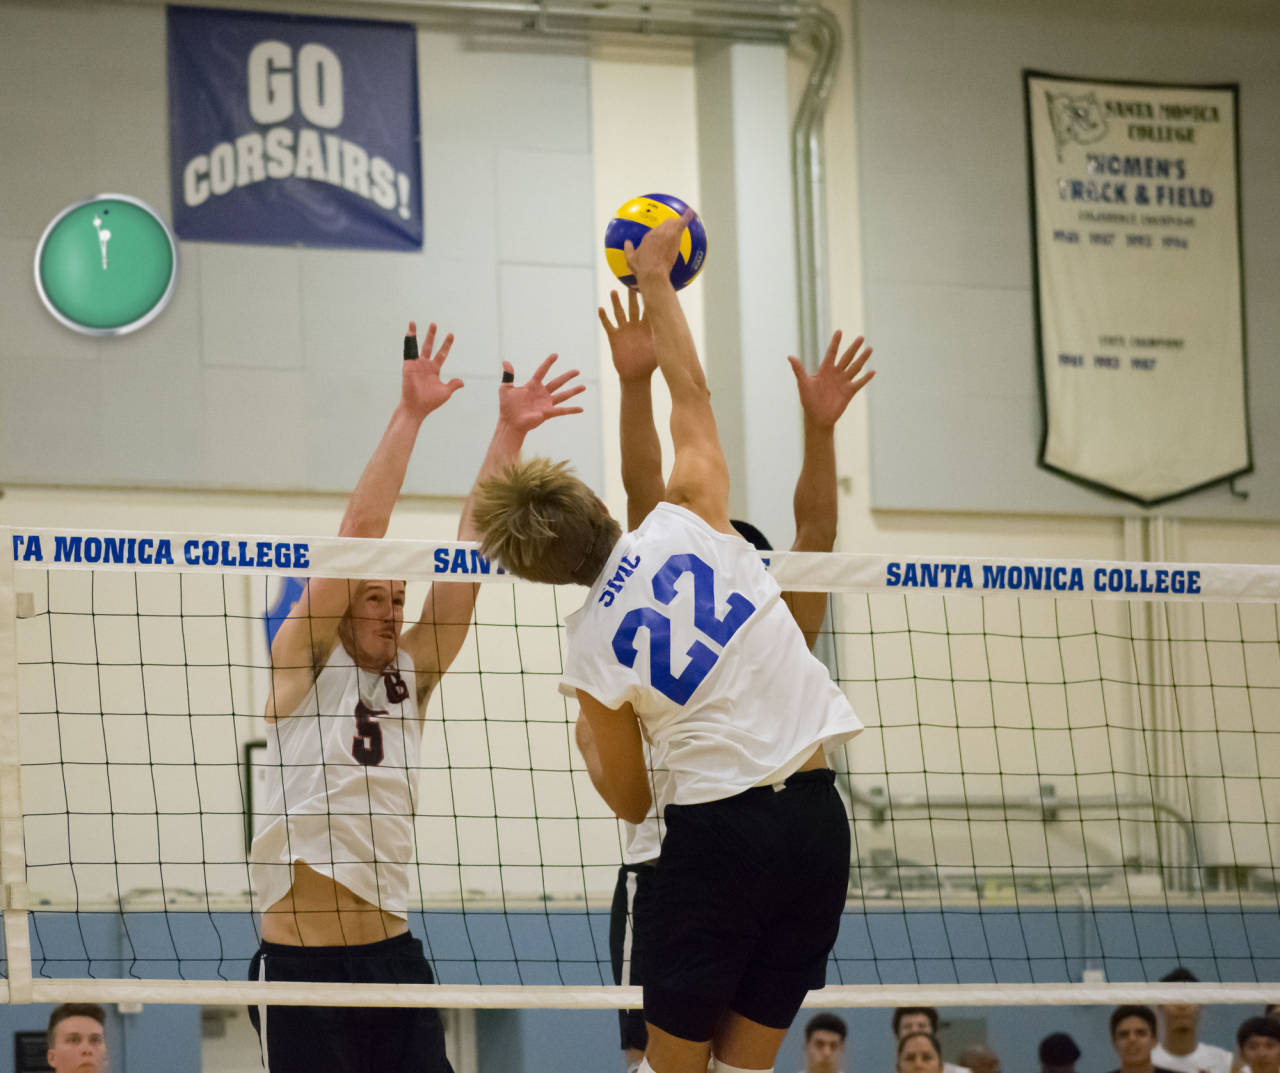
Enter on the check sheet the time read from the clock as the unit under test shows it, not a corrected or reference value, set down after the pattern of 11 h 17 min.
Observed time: 11 h 58 min
